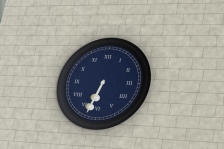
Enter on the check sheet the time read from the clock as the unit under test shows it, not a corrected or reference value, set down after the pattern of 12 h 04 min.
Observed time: 6 h 33 min
